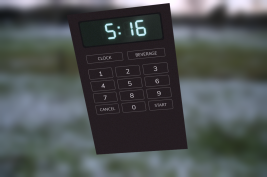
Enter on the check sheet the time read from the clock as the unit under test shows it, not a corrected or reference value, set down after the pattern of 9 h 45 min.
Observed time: 5 h 16 min
